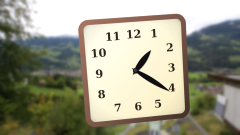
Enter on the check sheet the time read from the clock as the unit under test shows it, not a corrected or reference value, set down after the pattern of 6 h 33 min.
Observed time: 1 h 21 min
